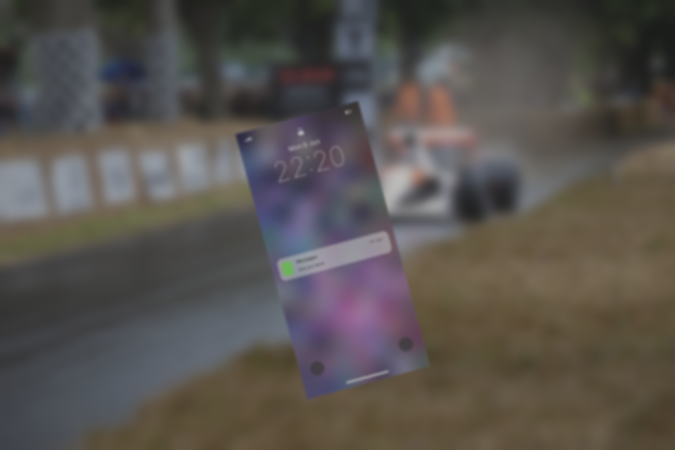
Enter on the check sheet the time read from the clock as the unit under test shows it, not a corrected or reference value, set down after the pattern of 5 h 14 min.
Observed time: 22 h 20 min
